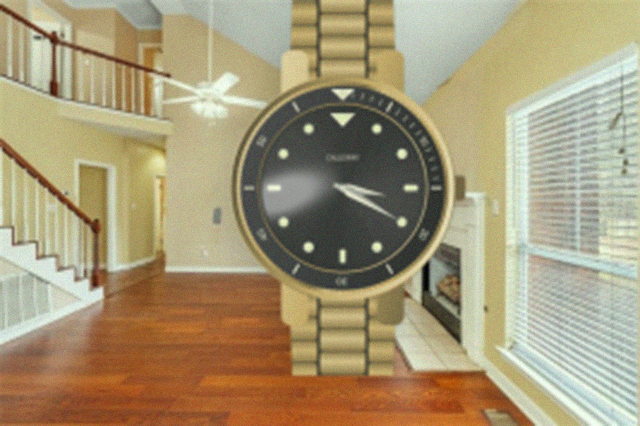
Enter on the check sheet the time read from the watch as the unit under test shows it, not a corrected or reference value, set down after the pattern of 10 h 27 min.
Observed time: 3 h 20 min
